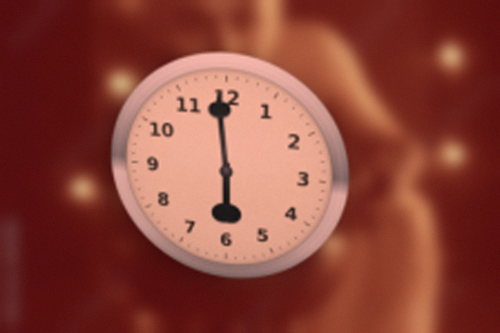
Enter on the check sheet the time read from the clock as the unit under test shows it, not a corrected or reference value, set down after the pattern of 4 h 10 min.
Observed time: 5 h 59 min
